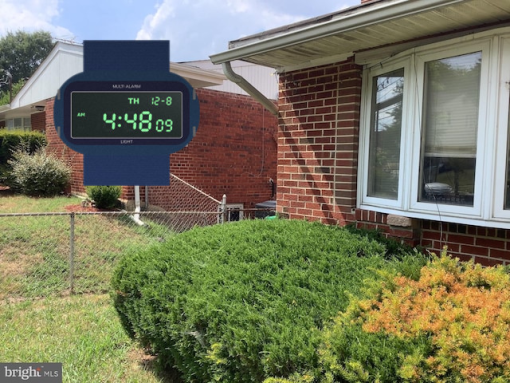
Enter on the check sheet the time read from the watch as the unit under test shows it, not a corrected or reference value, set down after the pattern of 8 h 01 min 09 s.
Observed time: 4 h 48 min 09 s
